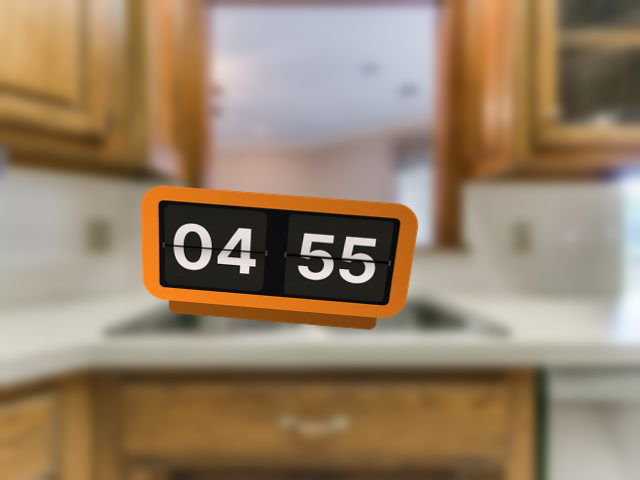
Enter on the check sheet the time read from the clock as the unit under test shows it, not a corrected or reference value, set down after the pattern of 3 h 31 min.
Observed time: 4 h 55 min
